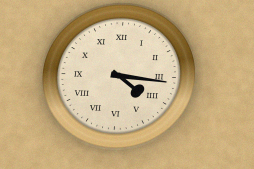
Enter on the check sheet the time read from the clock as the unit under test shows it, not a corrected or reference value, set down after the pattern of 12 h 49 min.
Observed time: 4 h 16 min
